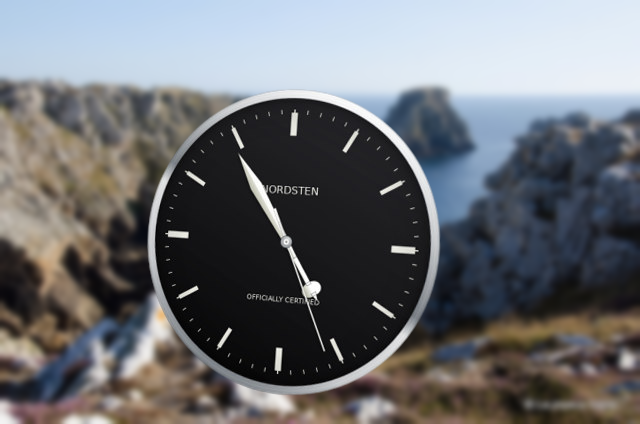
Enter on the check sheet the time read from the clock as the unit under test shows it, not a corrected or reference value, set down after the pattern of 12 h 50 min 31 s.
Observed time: 4 h 54 min 26 s
